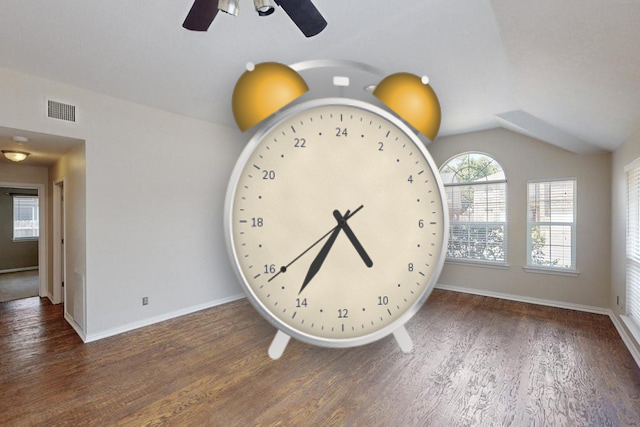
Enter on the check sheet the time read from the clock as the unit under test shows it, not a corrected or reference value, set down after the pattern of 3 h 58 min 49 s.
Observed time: 9 h 35 min 39 s
